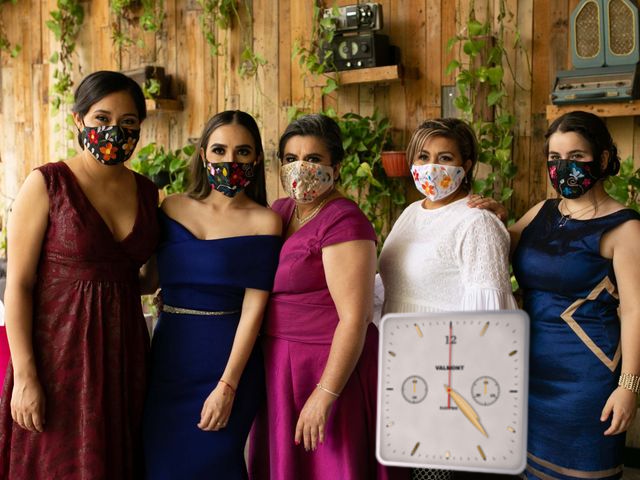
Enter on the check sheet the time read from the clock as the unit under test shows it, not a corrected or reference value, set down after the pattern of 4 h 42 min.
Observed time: 4 h 23 min
